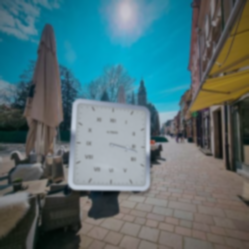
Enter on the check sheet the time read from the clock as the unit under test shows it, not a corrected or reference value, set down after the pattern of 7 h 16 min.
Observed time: 3 h 17 min
